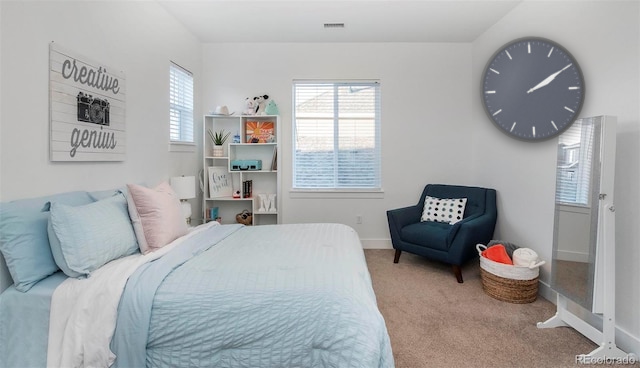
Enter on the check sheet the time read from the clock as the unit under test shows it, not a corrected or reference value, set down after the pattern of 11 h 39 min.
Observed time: 2 h 10 min
